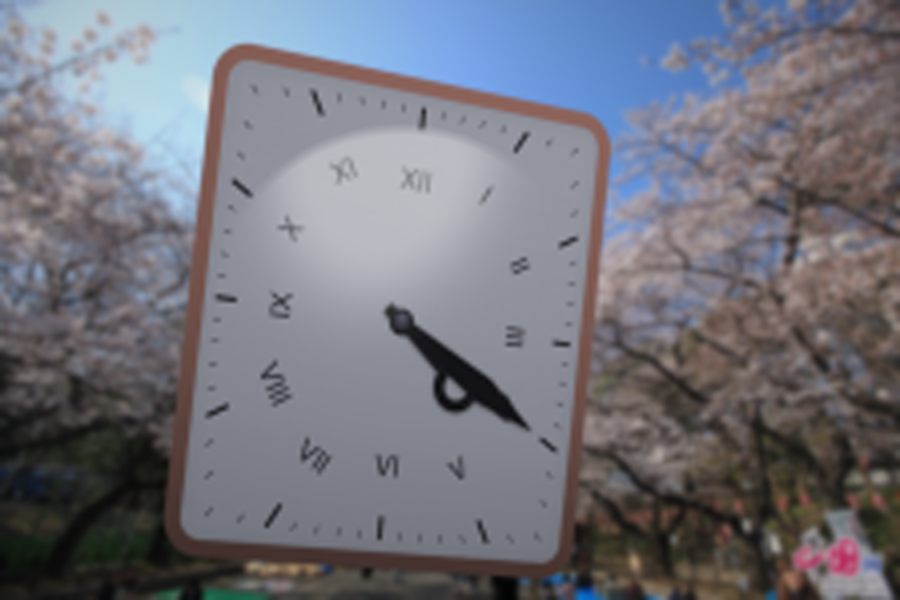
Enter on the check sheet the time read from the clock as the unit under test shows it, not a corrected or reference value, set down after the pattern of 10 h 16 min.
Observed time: 4 h 20 min
